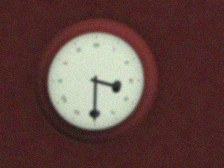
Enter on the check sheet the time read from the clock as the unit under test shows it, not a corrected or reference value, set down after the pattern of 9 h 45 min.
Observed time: 3 h 30 min
